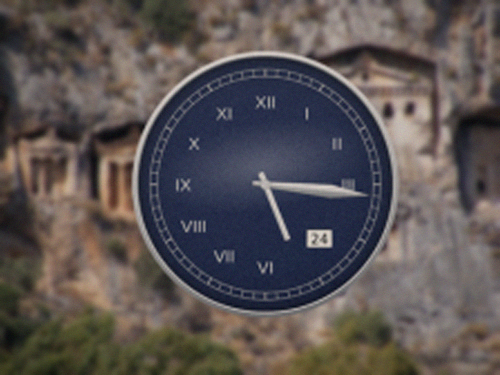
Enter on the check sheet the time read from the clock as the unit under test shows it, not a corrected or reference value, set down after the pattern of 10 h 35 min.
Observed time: 5 h 16 min
